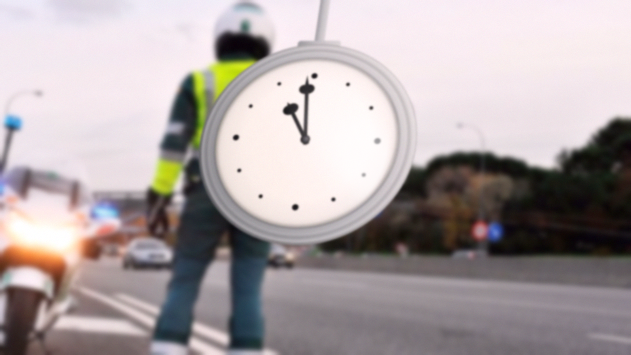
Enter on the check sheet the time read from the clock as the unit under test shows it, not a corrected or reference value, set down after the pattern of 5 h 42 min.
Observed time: 10 h 59 min
